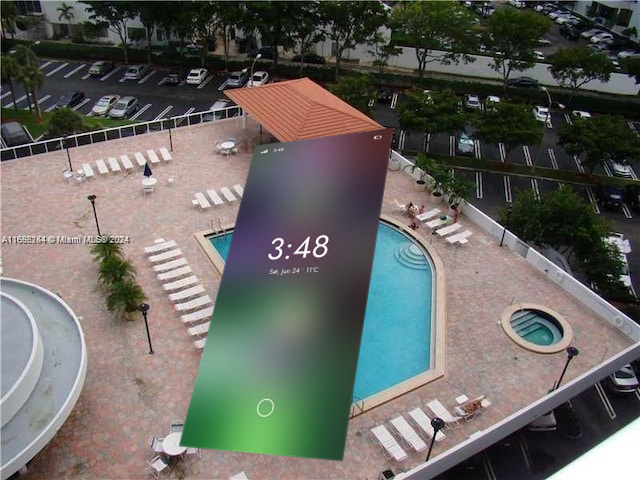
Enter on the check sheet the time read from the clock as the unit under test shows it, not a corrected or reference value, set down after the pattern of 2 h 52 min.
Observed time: 3 h 48 min
